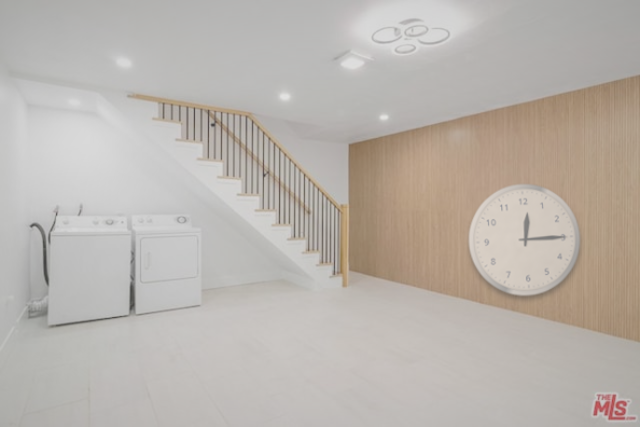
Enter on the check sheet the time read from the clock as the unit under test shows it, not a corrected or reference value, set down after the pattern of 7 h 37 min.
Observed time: 12 h 15 min
